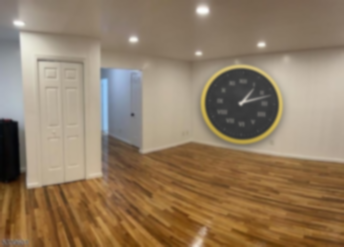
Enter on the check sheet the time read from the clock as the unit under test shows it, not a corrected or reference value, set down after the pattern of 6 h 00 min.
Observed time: 1 h 12 min
